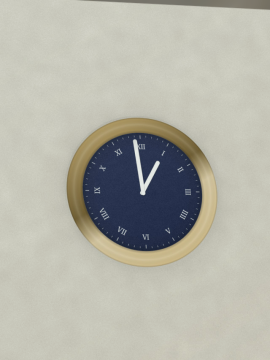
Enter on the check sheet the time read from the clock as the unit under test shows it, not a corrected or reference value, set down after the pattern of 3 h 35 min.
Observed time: 12 h 59 min
